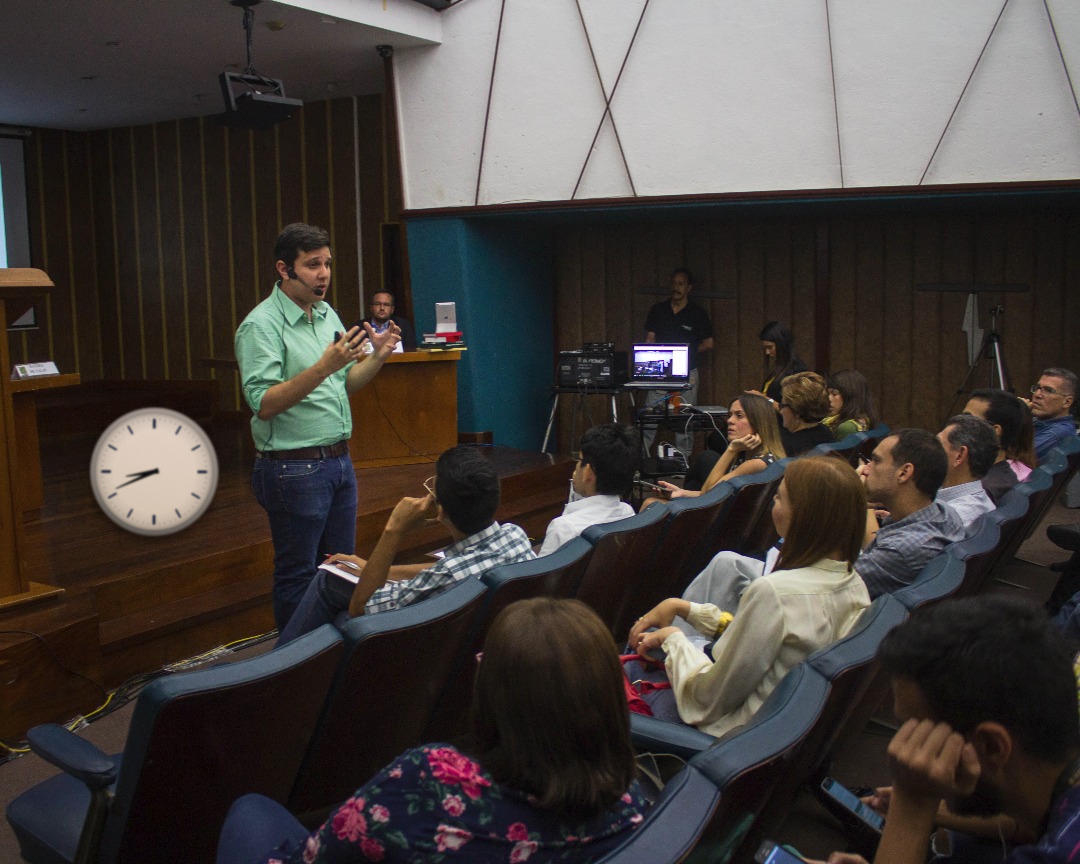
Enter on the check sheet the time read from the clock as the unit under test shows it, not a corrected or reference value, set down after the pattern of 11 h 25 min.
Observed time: 8 h 41 min
